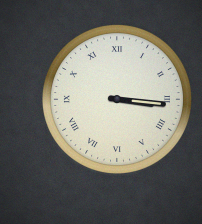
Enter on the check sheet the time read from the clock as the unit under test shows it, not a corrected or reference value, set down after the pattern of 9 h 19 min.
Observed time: 3 h 16 min
